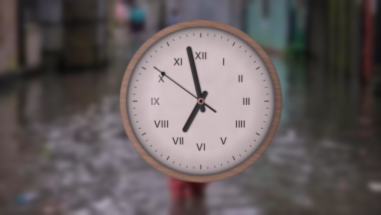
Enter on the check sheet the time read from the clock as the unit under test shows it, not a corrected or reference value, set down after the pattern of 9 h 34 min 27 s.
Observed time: 6 h 57 min 51 s
